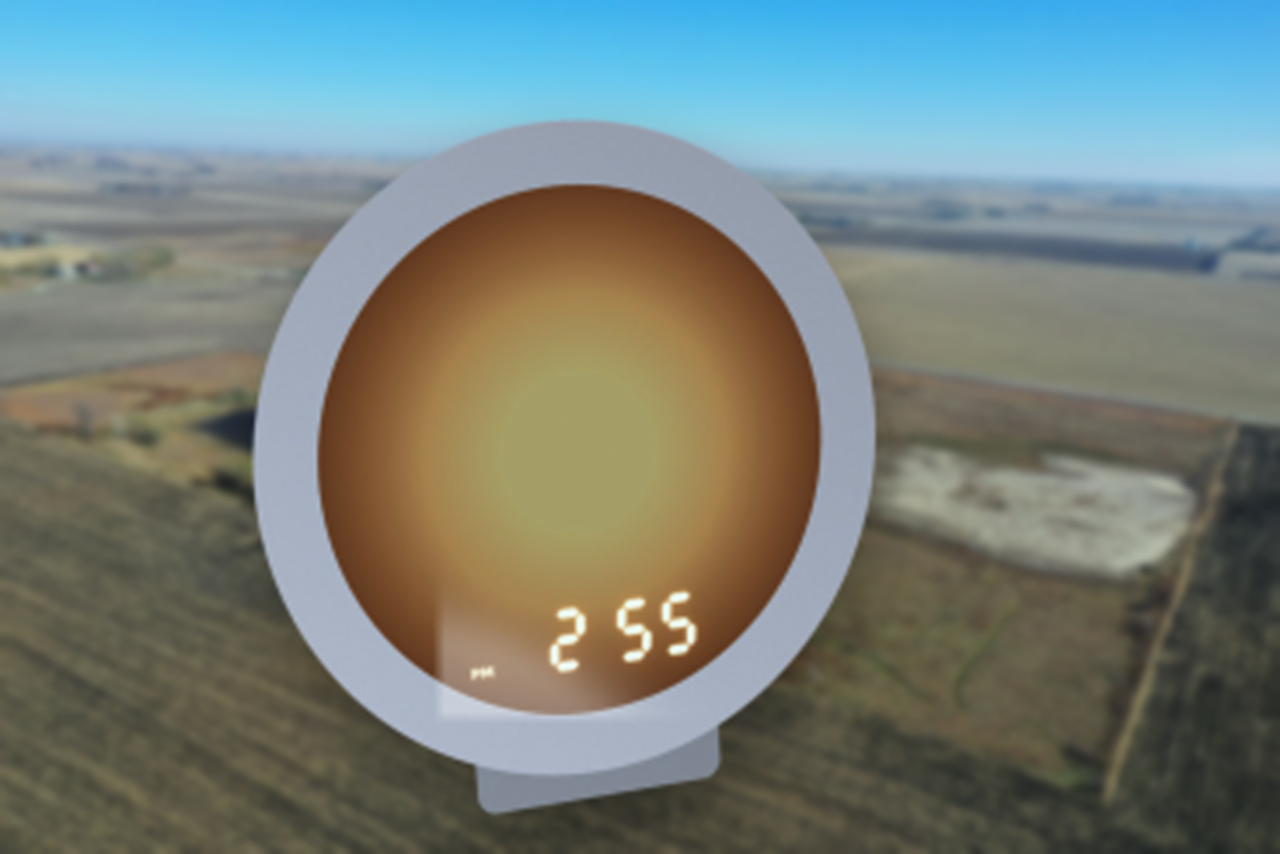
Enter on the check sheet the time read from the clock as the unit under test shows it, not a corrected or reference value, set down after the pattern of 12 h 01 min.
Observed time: 2 h 55 min
